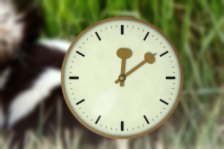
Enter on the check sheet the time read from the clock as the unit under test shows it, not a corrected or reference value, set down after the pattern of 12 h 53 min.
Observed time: 12 h 09 min
